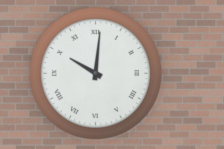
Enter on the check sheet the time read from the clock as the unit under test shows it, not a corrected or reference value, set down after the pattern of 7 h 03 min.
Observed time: 10 h 01 min
